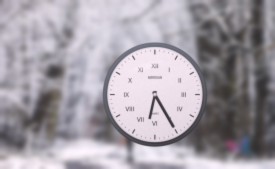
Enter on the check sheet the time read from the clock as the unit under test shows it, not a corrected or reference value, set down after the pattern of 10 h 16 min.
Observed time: 6 h 25 min
